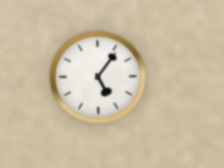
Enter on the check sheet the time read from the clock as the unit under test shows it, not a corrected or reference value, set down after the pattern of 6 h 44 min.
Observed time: 5 h 06 min
